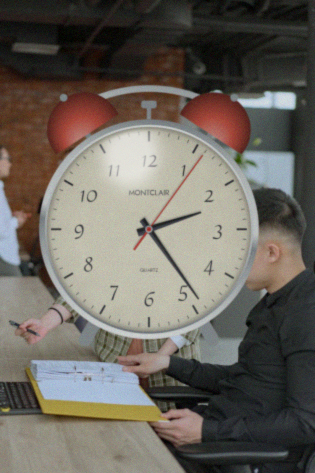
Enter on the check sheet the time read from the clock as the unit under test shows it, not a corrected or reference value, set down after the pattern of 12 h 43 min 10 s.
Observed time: 2 h 24 min 06 s
